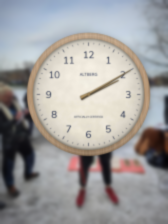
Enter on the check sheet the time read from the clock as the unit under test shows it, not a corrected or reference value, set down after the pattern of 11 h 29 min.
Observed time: 2 h 10 min
